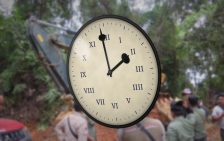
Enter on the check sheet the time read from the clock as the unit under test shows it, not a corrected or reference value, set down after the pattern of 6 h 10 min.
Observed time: 1 h 59 min
